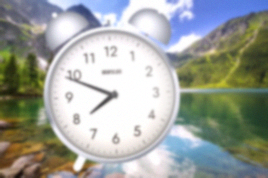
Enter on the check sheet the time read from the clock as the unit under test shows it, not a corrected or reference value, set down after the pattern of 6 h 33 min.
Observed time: 7 h 49 min
